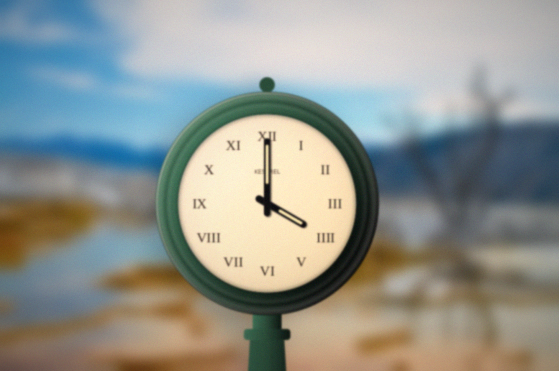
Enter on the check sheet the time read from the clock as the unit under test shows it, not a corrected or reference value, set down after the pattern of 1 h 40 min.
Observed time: 4 h 00 min
